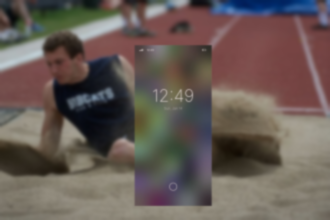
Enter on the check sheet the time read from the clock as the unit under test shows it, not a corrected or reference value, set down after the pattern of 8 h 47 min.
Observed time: 12 h 49 min
